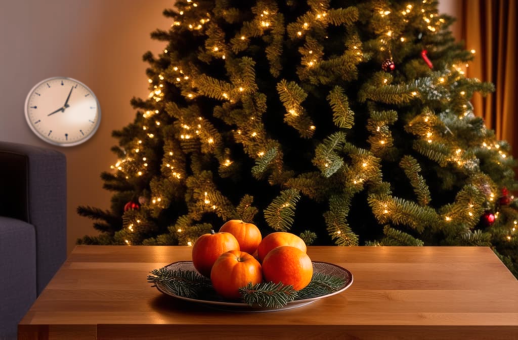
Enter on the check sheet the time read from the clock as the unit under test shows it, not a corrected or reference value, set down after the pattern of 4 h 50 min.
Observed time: 8 h 04 min
